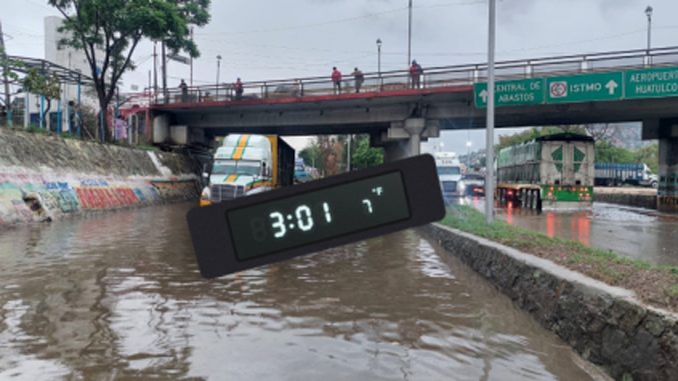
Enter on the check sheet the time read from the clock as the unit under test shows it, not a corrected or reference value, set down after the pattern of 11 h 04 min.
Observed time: 3 h 01 min
